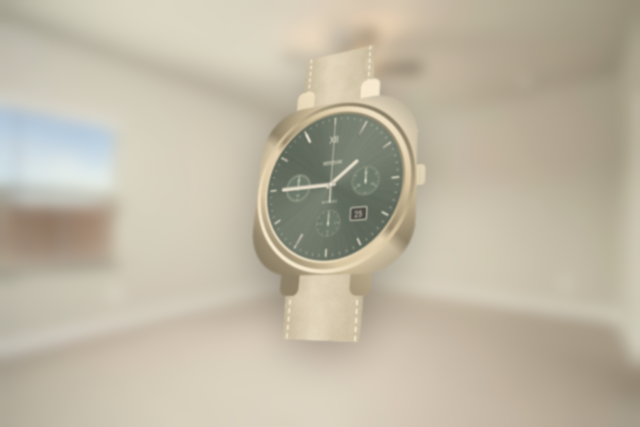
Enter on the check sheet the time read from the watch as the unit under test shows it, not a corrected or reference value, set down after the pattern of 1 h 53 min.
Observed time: 1 h 45 min
